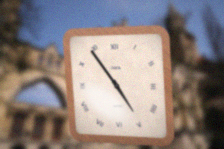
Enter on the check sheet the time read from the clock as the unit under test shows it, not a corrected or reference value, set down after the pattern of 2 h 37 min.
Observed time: 4 h 54 min
